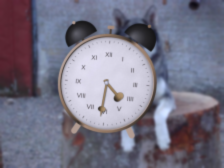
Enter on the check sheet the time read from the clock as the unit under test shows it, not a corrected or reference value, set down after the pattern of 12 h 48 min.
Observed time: 4 h 31 min
